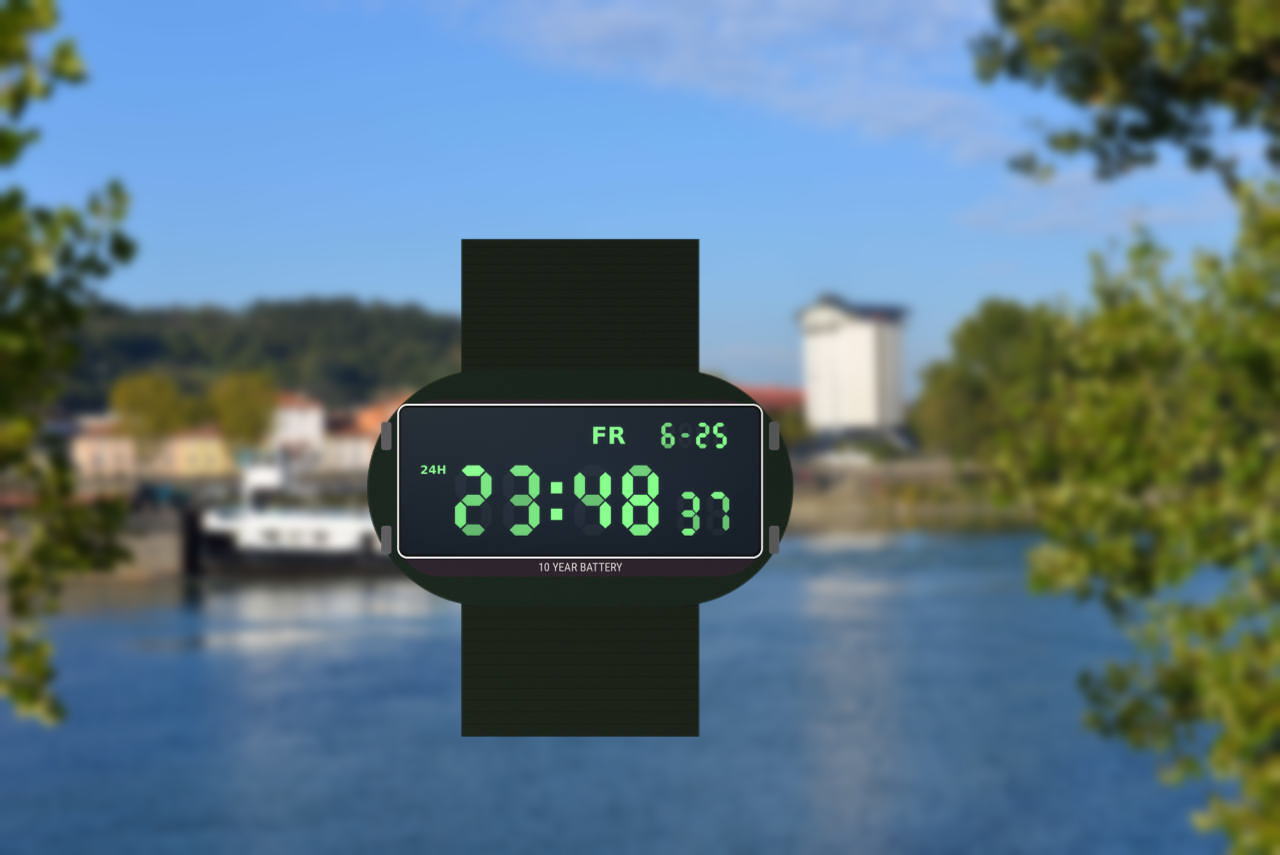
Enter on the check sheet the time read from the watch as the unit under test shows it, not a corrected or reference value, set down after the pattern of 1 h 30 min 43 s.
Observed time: 23 h 48 min 37 s
